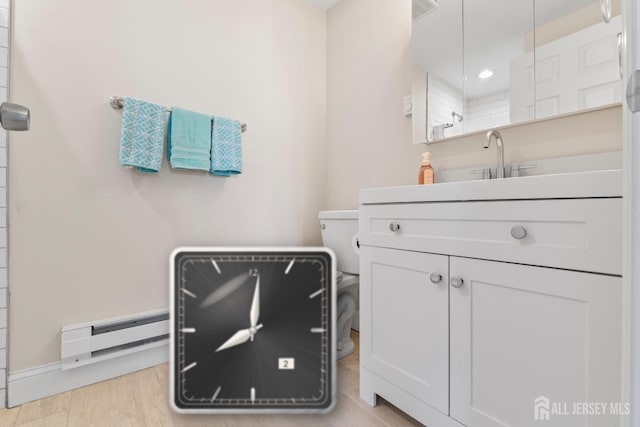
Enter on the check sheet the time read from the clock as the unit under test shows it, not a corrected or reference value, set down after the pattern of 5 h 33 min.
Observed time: 8 h 01 min
